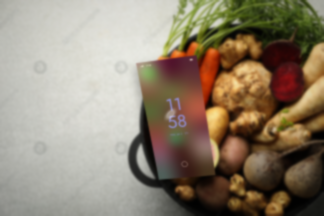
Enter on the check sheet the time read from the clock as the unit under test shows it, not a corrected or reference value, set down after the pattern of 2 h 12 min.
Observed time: 11 h 58 min
